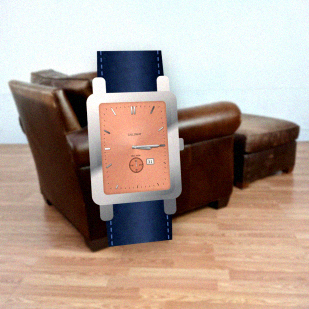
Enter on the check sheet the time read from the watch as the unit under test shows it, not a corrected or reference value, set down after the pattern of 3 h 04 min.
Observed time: 3 h 15 min
